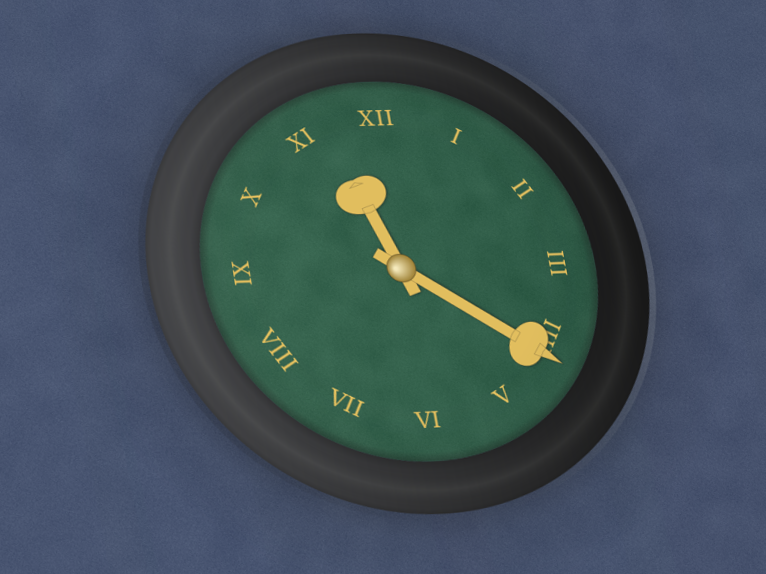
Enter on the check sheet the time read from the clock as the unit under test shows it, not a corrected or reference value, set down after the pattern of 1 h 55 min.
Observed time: 11 h 21 min
